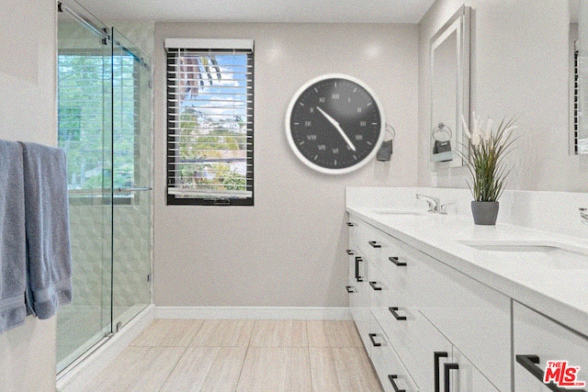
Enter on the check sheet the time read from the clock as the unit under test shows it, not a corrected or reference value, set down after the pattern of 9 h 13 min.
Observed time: 10 h 24 min
